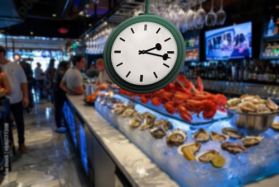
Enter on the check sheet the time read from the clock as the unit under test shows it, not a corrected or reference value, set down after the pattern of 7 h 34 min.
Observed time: 2 h 17 min
